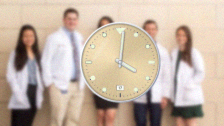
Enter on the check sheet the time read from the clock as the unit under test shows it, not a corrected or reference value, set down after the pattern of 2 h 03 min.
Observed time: 4 h 01 min
